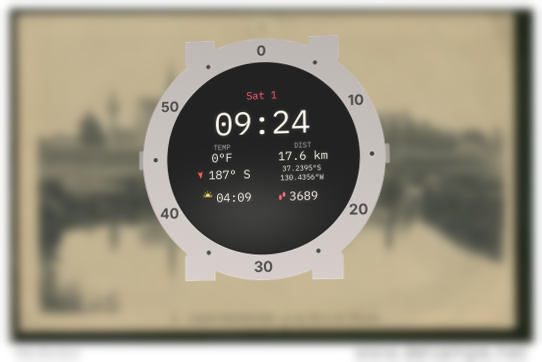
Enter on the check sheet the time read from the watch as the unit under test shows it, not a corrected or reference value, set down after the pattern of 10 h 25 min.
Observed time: 9 h 24 min
